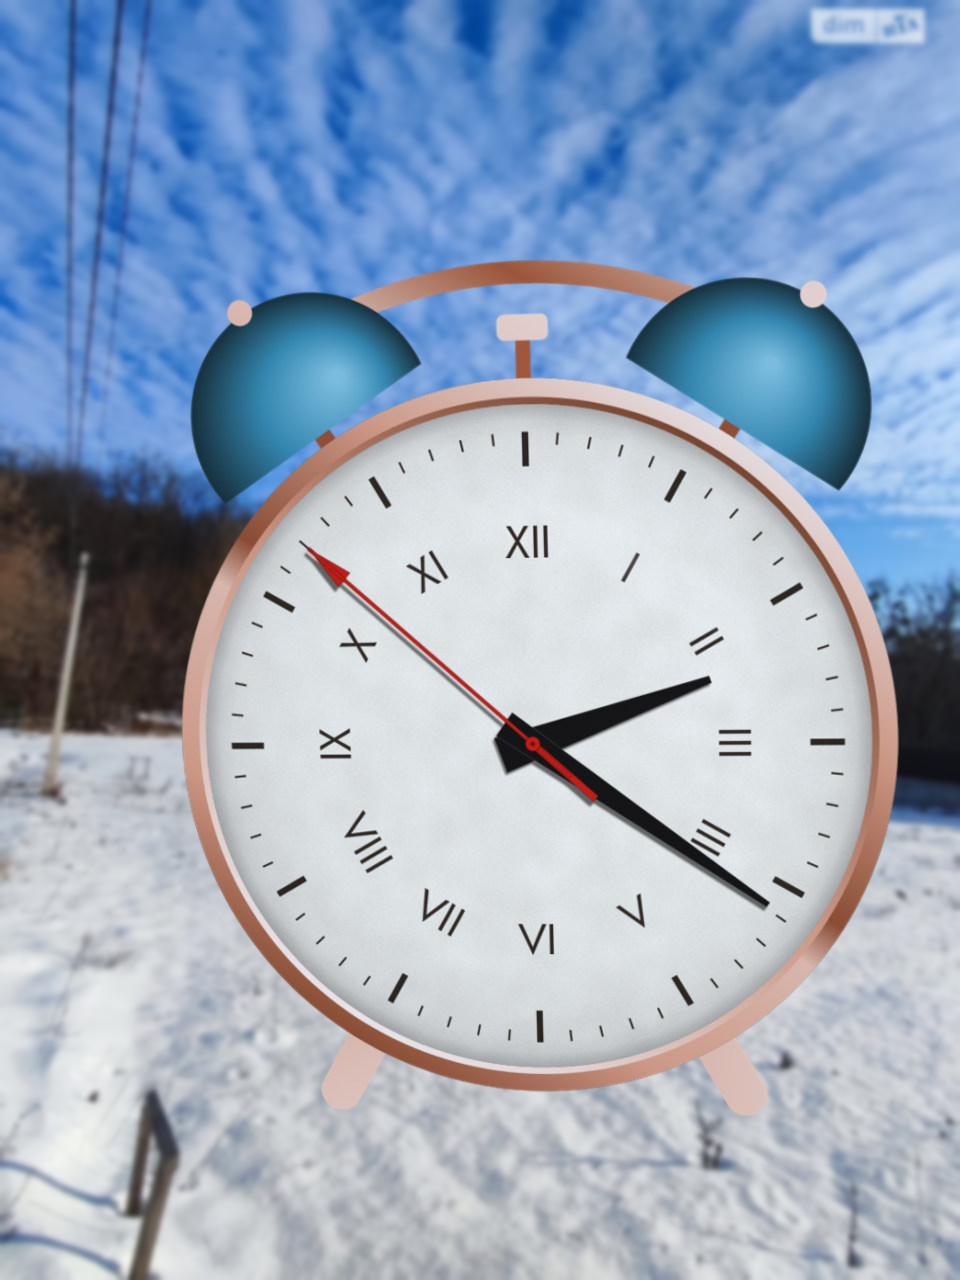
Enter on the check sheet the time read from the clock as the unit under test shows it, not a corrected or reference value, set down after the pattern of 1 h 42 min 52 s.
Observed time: 2 h 20 min 52 s
